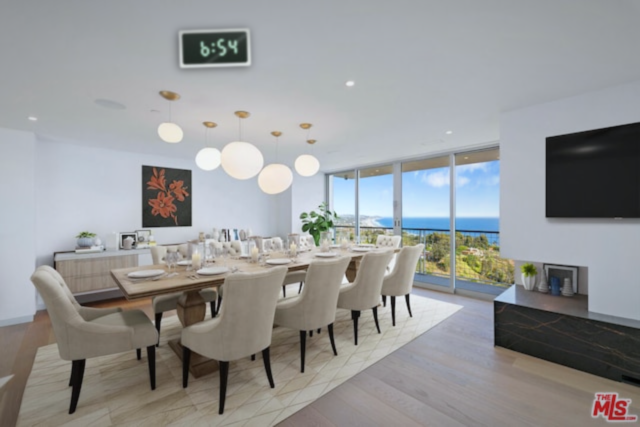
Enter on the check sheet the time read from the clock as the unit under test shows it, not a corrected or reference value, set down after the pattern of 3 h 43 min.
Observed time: 6 h 54 min
